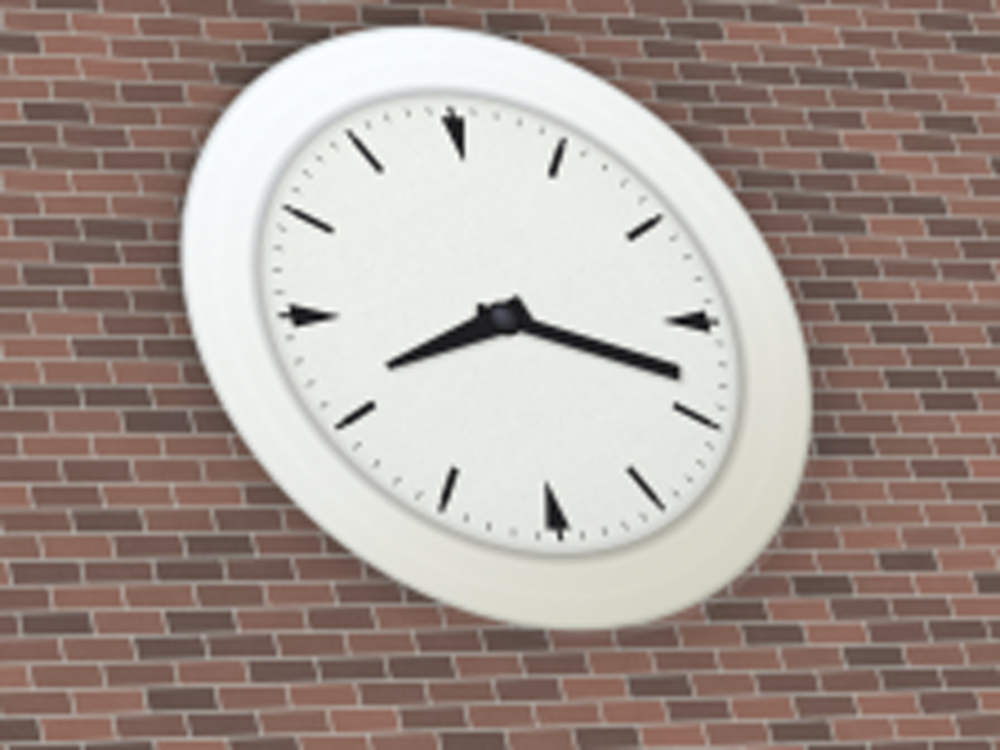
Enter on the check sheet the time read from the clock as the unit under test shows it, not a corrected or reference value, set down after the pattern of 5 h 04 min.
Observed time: 8 h 18 min
